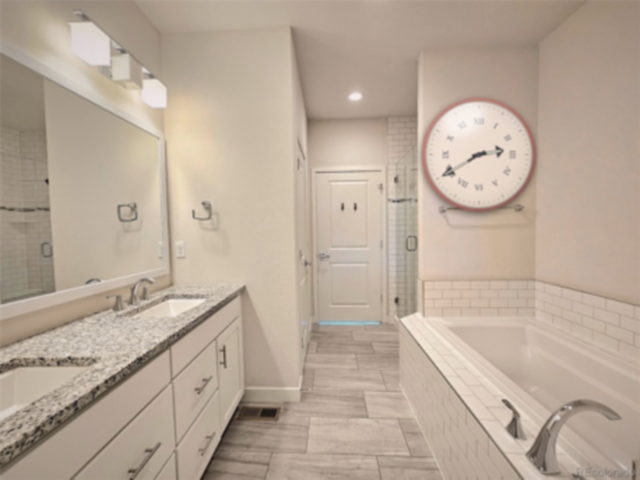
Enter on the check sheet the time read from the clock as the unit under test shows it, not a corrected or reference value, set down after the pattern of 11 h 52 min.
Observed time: 2 h 40 min
